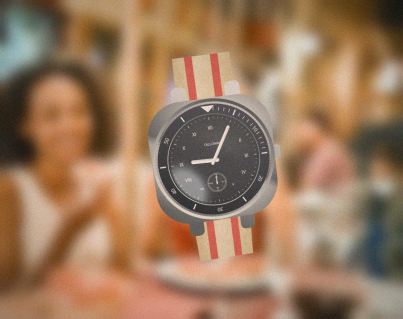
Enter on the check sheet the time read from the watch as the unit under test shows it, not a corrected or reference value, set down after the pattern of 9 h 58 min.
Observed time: 9 h 05 min
